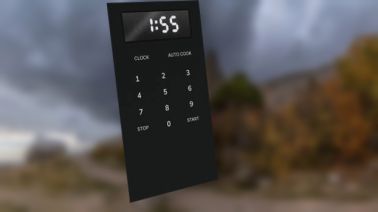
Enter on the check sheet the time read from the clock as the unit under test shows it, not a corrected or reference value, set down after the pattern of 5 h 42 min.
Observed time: 1 h 55 min
